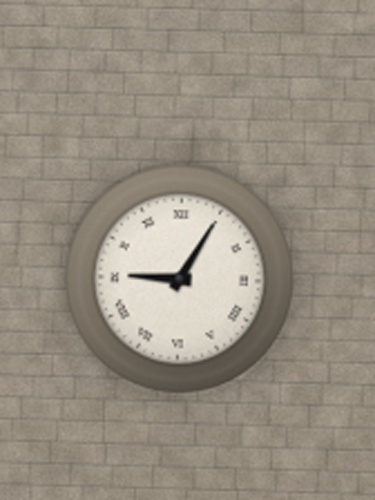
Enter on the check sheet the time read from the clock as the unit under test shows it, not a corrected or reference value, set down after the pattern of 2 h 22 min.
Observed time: 9 h 05 min
